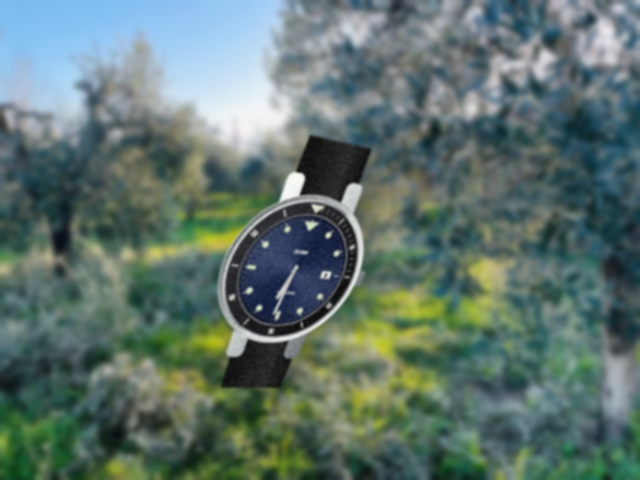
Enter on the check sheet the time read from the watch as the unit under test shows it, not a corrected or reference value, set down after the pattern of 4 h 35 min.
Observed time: 6 h 31 min
